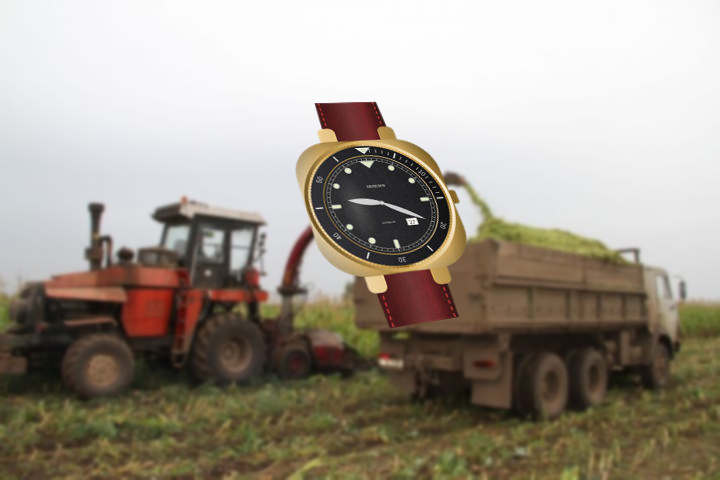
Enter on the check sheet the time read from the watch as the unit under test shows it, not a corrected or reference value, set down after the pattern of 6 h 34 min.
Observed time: 9 h 20 min
